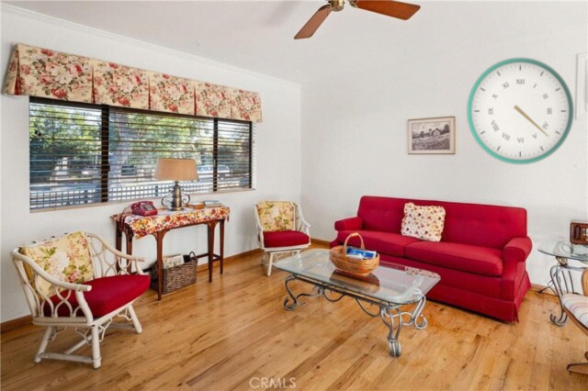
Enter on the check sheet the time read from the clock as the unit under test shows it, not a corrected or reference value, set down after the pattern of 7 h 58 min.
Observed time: 4 h 22 min
